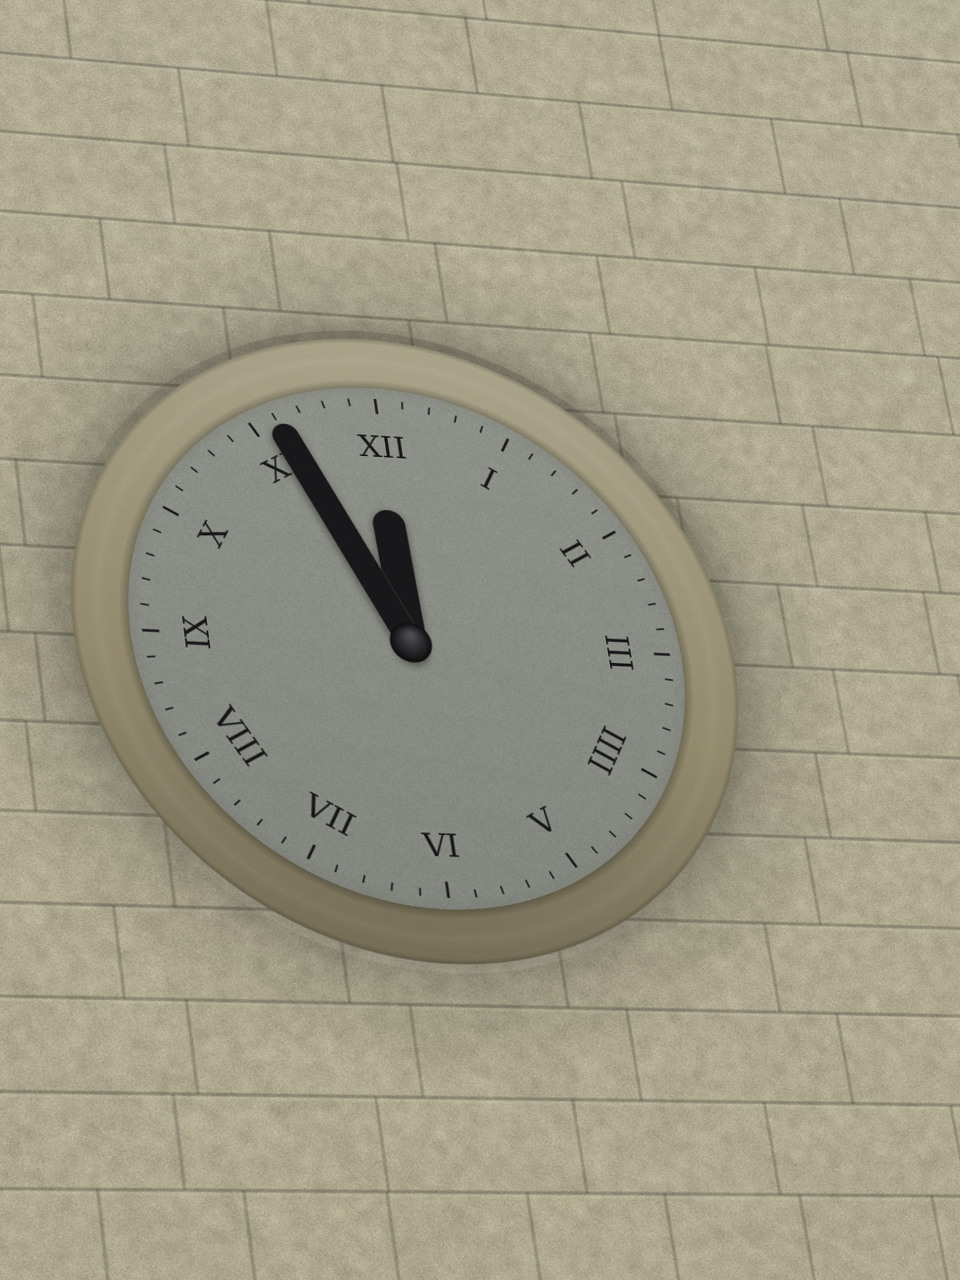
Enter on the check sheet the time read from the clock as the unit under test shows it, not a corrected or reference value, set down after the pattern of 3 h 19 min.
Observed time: 11 h 56 min
